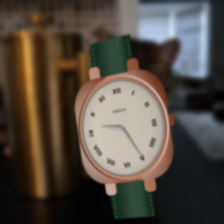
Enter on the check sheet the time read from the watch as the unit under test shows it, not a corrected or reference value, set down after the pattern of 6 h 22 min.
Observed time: 9 h 25 min
